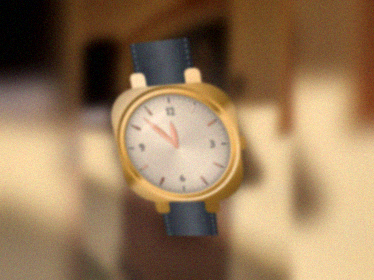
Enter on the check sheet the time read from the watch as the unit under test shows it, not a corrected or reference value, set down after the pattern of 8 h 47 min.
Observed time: 11 h 53 min
